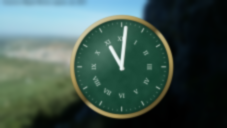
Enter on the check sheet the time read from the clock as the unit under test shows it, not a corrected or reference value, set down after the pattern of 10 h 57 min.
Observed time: 11 h 01 min
